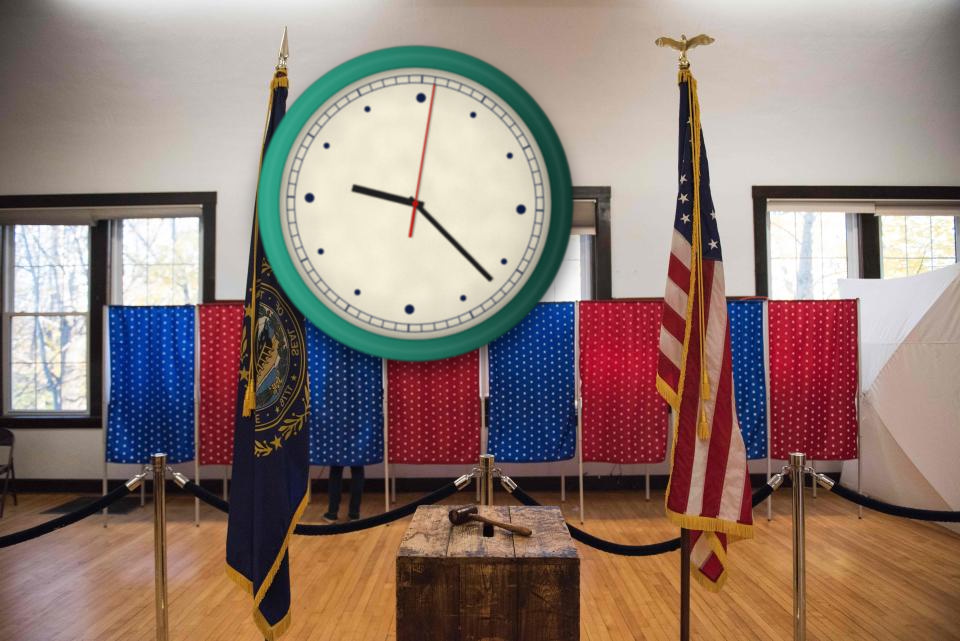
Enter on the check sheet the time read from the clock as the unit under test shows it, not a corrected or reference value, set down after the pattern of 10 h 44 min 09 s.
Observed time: 9 h 22 min 01 s
